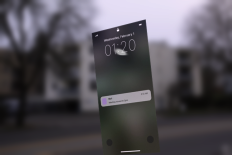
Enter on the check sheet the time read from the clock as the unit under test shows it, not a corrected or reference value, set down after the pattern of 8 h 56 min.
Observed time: 1 h 20 min
